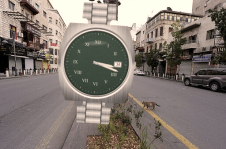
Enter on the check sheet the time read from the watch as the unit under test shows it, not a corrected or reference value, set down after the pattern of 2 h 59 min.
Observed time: 3 h 18 min
